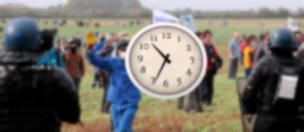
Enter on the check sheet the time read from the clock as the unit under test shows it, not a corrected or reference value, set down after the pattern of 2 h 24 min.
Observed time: 10 h 34 min
